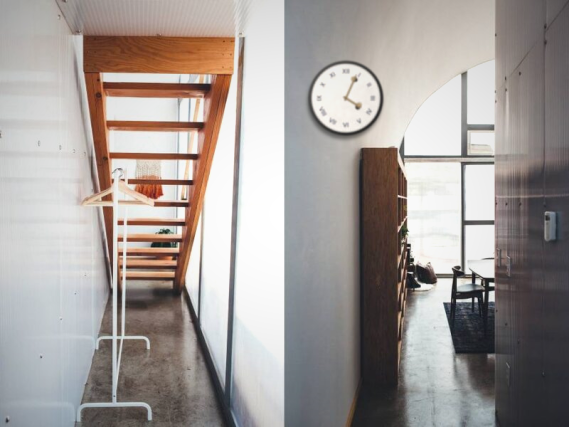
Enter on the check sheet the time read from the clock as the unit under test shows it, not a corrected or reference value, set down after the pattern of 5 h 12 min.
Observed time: 4 h 04 min
